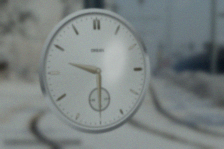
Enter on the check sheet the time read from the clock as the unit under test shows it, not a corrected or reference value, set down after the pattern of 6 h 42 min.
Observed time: 9 h 30 min
